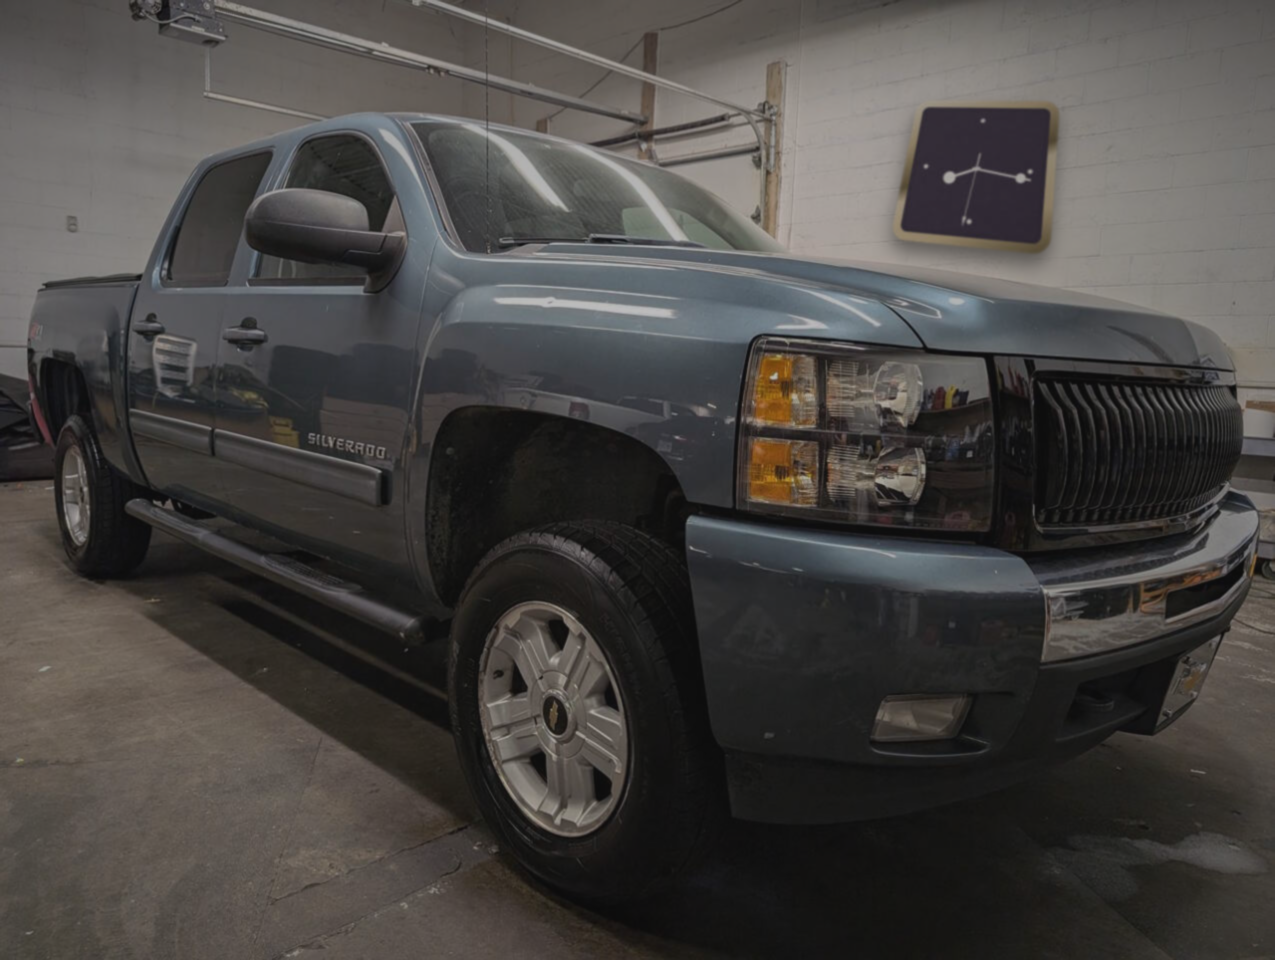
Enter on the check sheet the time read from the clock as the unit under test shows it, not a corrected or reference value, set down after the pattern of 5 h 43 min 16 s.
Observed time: 8 h 16 min 31 s
